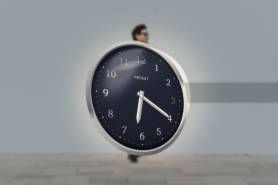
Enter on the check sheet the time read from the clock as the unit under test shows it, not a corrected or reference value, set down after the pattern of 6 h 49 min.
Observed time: 6 h 20 min
